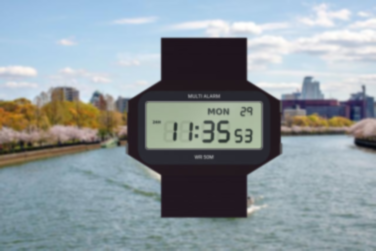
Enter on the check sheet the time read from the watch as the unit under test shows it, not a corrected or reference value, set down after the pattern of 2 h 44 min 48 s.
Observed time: 11 h 35 min 53 s
